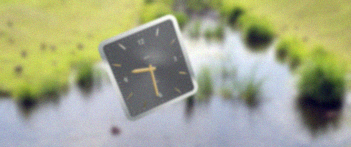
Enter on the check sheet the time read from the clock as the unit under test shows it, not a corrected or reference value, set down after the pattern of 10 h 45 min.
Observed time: 9 h 31 min
